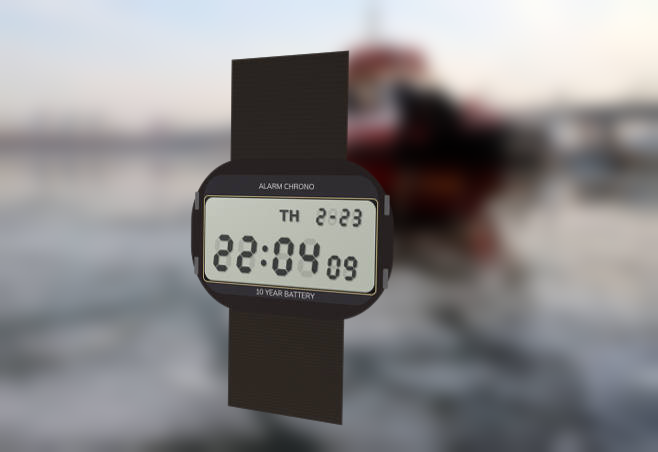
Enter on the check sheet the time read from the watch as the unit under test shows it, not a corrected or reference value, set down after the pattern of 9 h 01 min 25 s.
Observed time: 22 h 04 min 09 s
